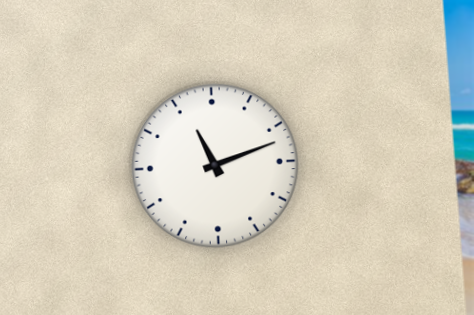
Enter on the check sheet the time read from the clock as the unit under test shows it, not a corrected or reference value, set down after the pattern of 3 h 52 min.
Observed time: 11 h 12 min
